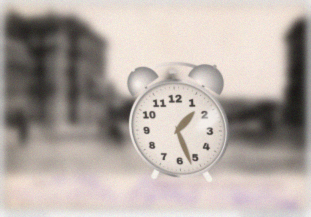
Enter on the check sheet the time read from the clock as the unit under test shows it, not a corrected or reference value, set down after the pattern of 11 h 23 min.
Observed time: 1 h 27 min
